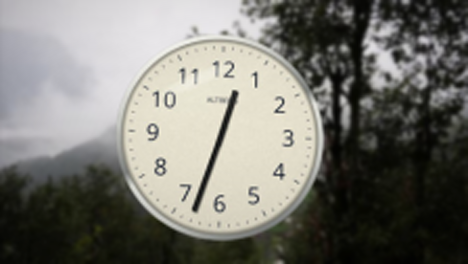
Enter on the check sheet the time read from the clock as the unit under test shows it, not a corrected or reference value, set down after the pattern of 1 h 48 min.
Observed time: 12 h 33 min
